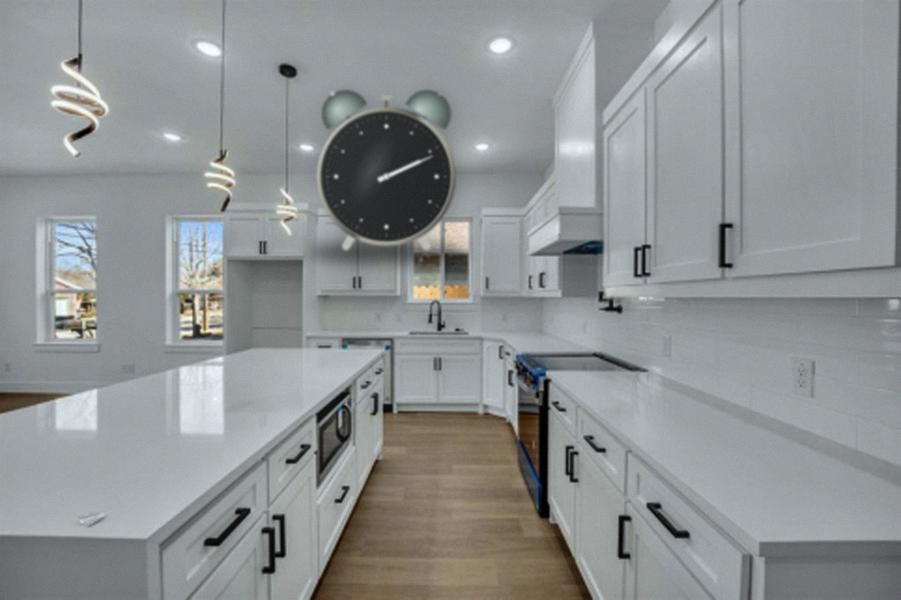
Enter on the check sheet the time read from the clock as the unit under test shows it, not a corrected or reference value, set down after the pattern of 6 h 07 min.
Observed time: 2 h 11 min
